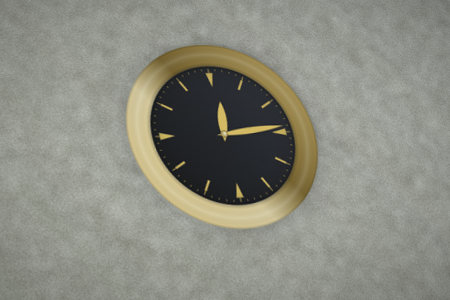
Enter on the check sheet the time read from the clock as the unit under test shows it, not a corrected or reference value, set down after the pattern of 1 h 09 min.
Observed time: 12 h 14 min
